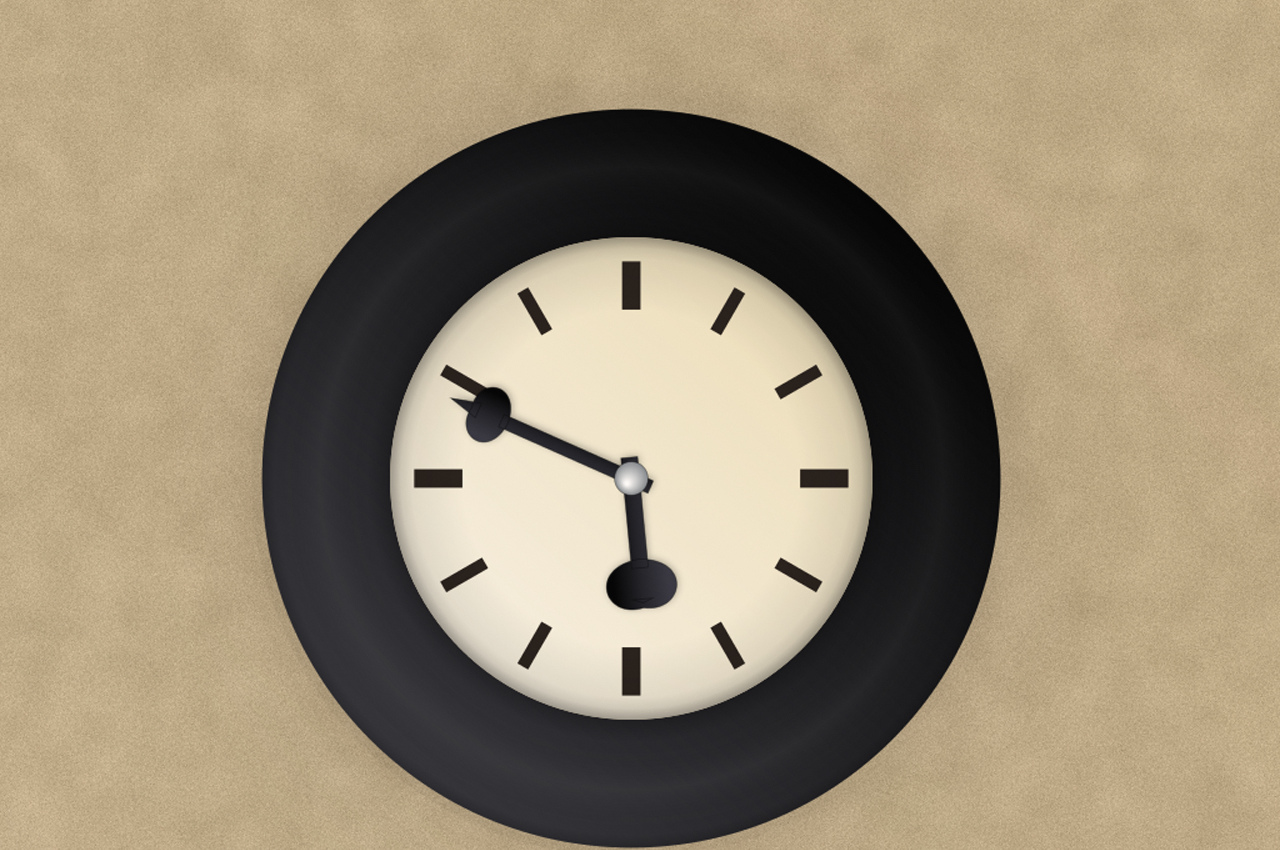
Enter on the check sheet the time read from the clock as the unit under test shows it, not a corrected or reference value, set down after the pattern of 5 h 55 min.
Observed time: 5 h 49 min
